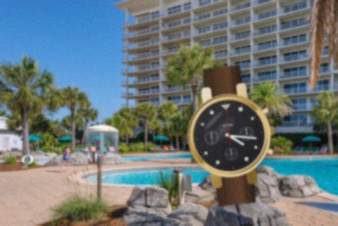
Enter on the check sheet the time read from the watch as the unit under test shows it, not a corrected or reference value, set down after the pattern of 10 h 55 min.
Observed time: 4 h 17 min
